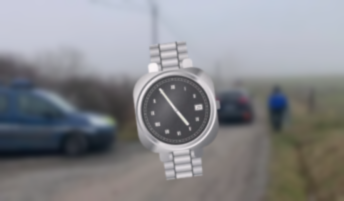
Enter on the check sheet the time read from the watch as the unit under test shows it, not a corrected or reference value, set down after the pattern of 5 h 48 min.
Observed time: 4 h 55 min
